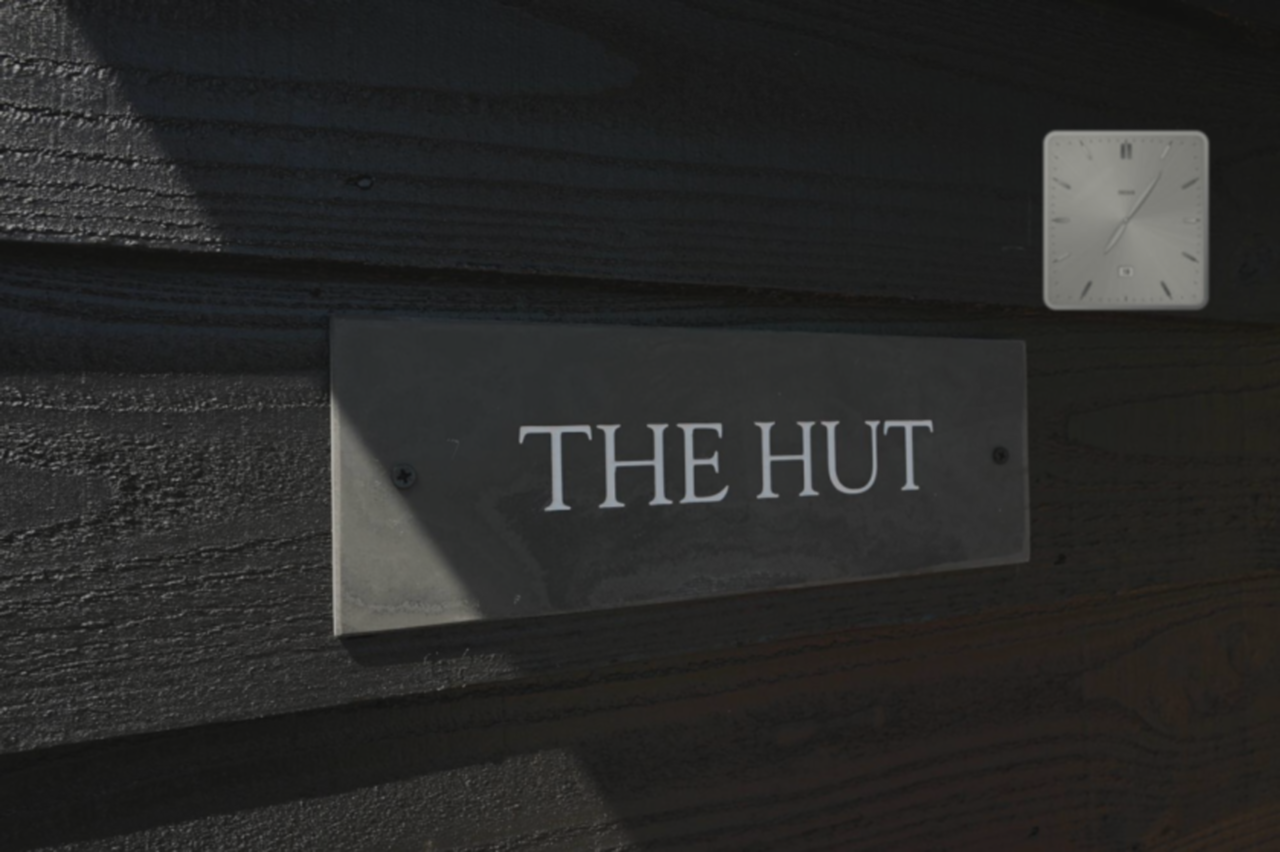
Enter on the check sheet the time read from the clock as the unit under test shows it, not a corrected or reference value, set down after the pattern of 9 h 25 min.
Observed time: 7 h 06 min
